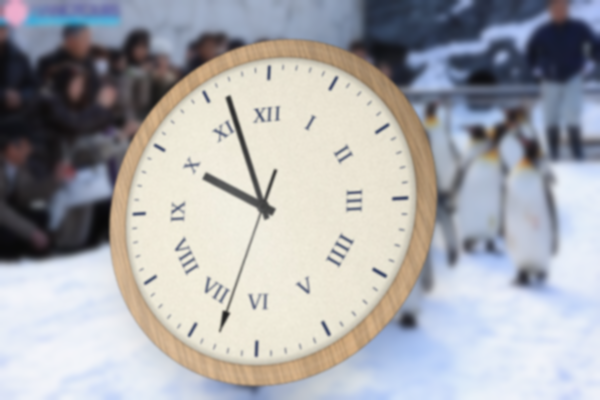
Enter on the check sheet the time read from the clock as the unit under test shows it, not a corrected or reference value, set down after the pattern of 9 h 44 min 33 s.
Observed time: 9 h 56 min 33 s
